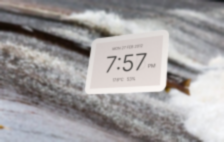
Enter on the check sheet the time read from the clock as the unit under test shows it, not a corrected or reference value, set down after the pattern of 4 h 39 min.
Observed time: 7 h 57 min
